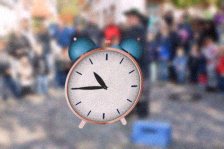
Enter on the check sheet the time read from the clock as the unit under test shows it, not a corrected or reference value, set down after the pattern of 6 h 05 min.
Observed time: 10 h 45 min
